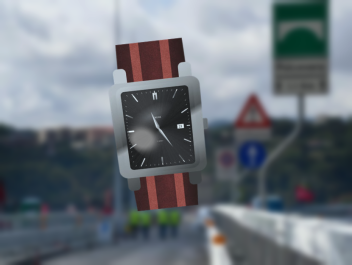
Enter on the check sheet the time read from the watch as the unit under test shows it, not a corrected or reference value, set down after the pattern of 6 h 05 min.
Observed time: 11 h 25 min
